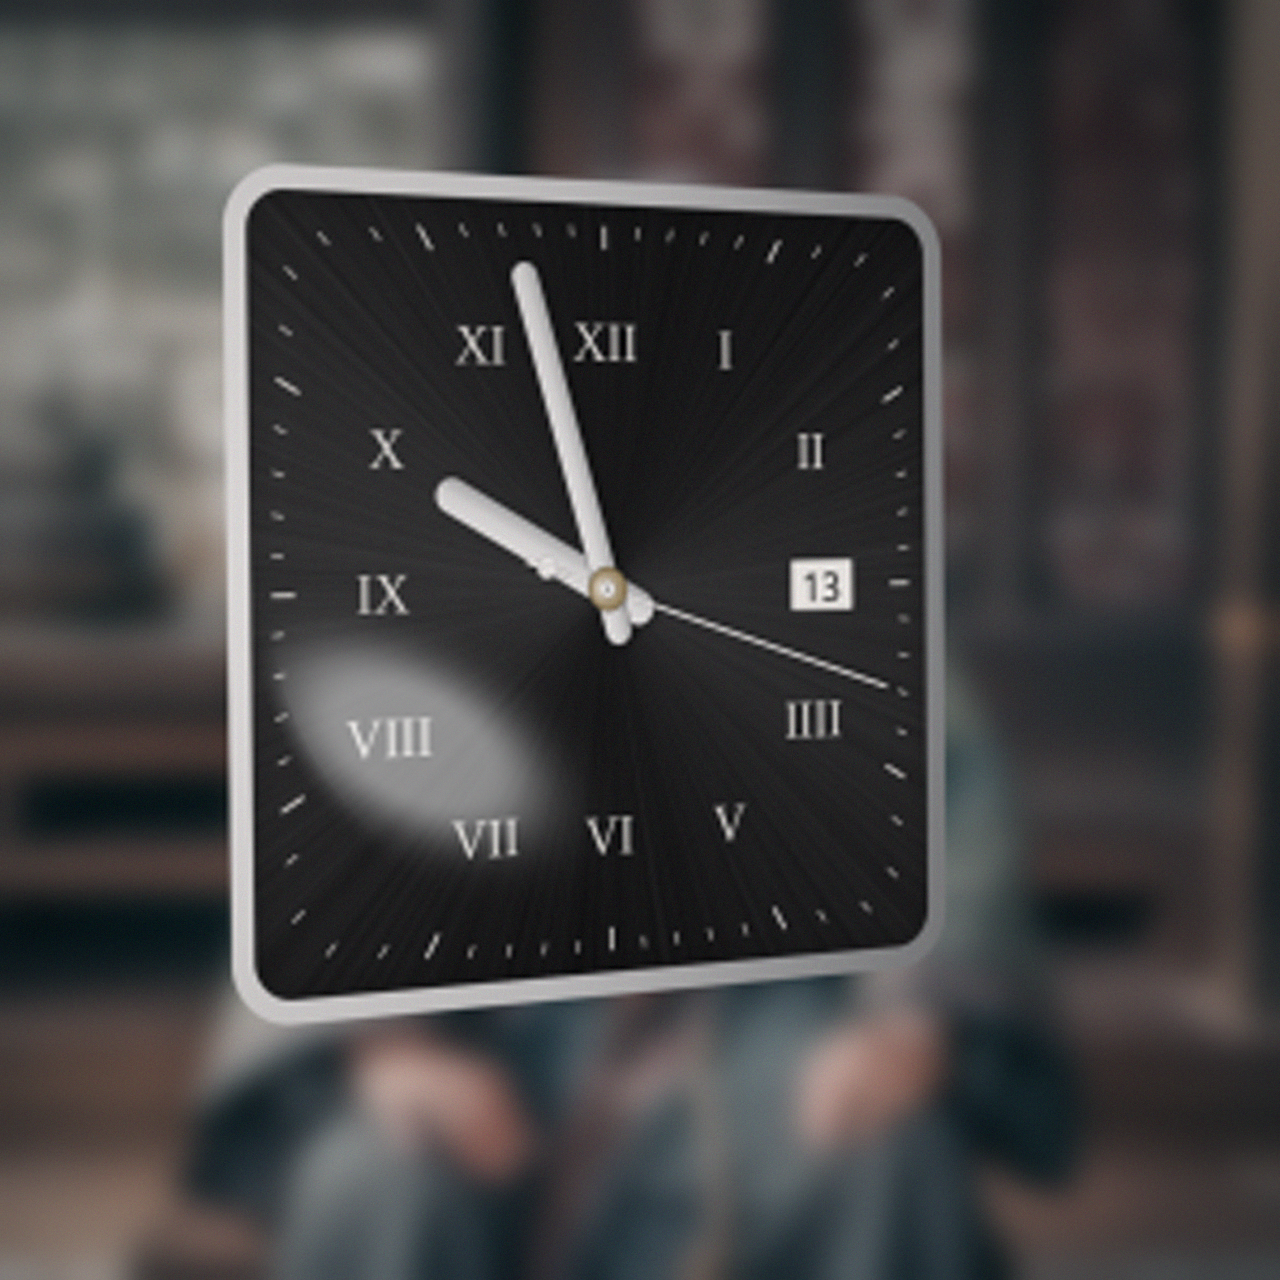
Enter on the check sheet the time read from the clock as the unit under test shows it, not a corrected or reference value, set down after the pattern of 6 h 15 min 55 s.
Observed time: 9 h 57 min 18 s
